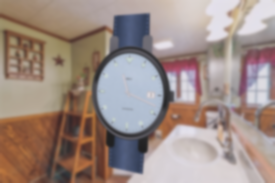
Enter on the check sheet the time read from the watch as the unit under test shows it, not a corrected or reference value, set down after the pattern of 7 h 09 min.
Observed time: 11 h 18 min
